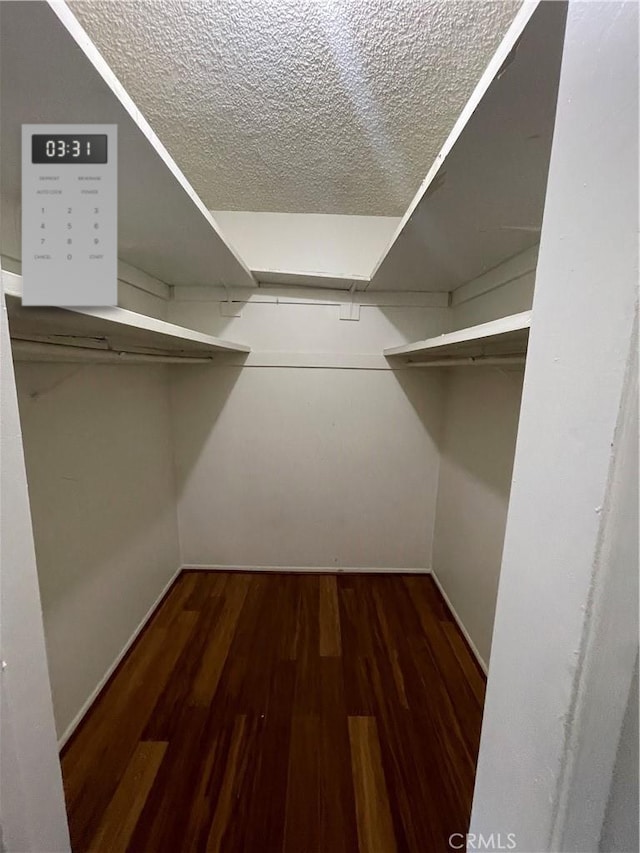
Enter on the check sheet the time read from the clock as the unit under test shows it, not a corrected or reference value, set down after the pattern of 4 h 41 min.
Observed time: 3 h 31 min
